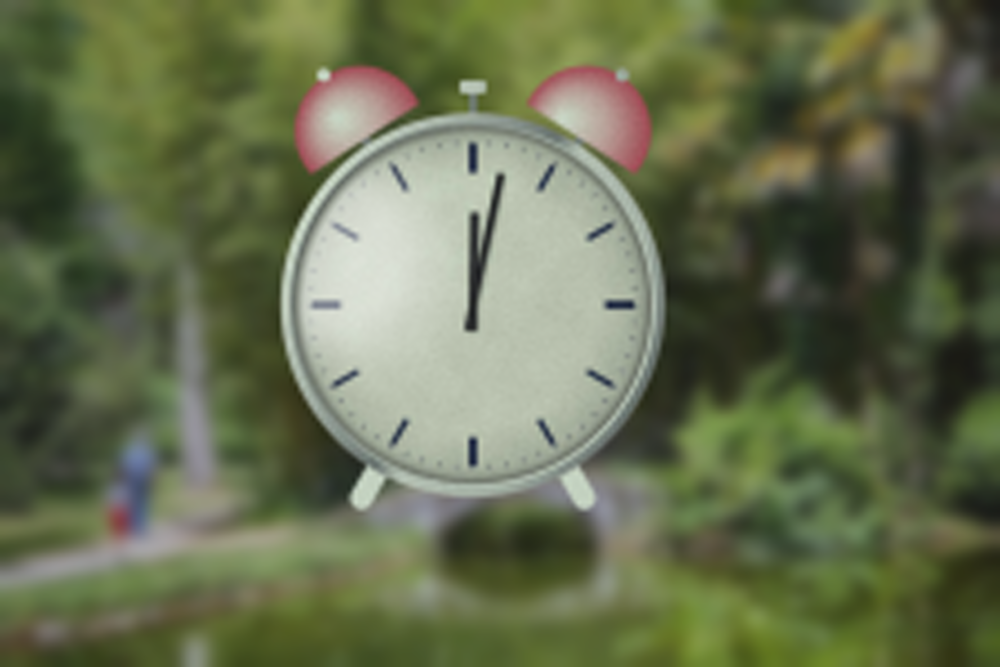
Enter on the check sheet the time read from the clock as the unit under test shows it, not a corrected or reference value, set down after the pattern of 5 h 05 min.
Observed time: 12 h 02 min
